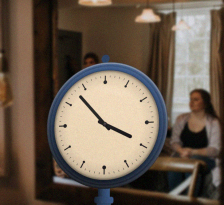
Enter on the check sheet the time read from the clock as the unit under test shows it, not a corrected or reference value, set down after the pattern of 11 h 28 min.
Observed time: 3 h 53 min
